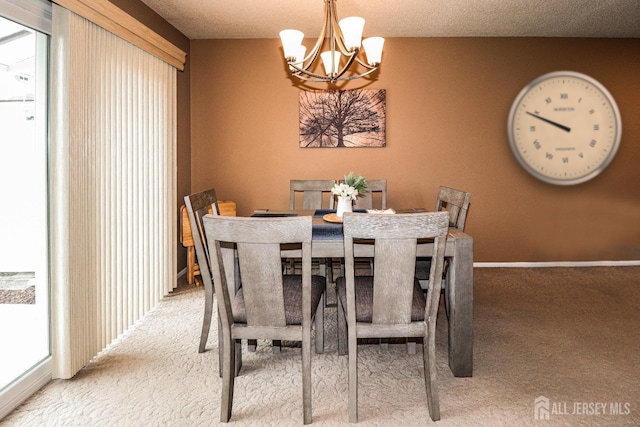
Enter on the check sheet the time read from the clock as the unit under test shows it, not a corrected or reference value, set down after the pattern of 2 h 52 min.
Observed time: 9 h 49 min
